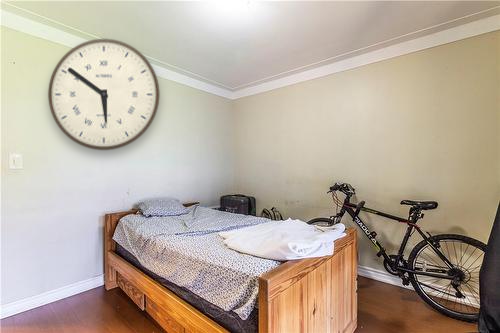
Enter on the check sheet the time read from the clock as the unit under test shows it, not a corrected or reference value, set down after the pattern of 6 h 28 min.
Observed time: 5 h 51 min
